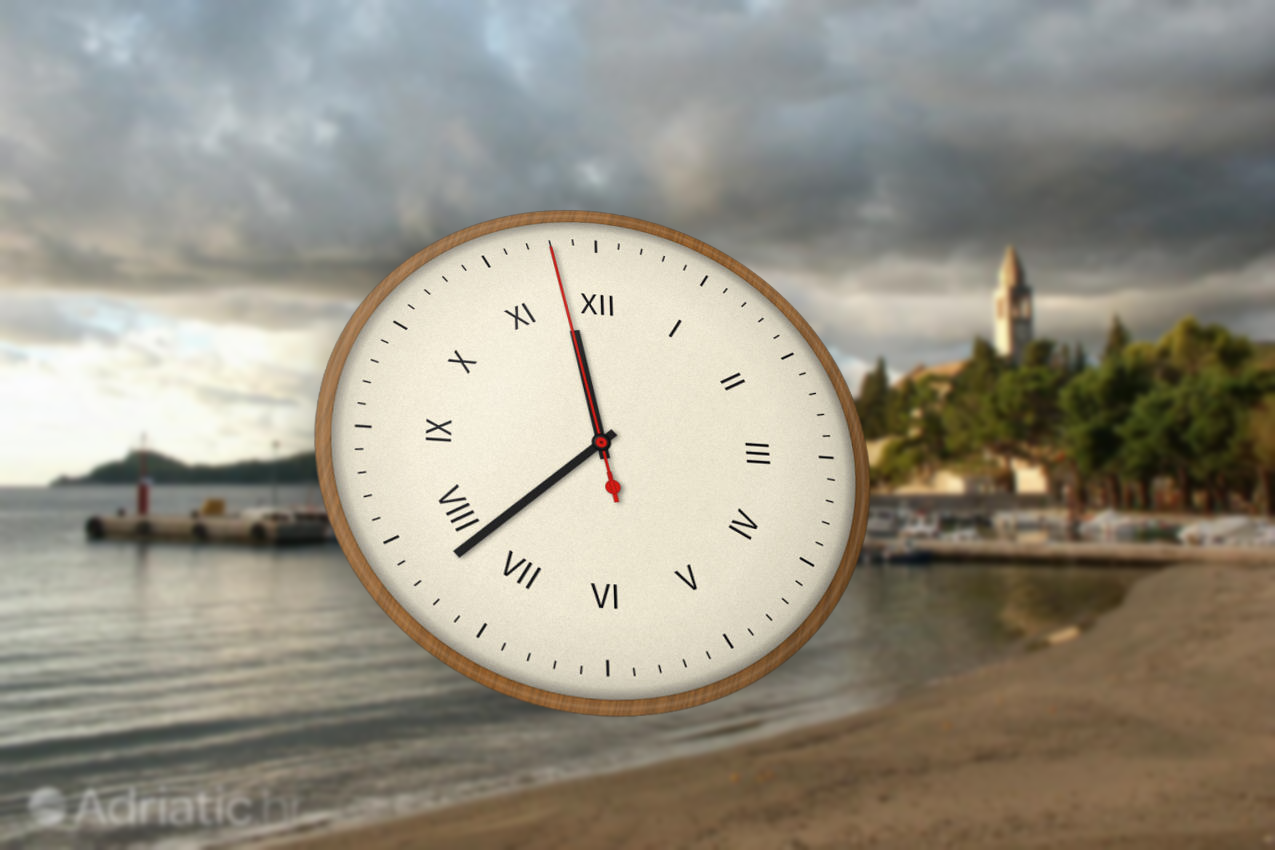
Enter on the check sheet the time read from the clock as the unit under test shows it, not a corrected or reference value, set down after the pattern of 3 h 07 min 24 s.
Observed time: 11 h 37 min 58 s
